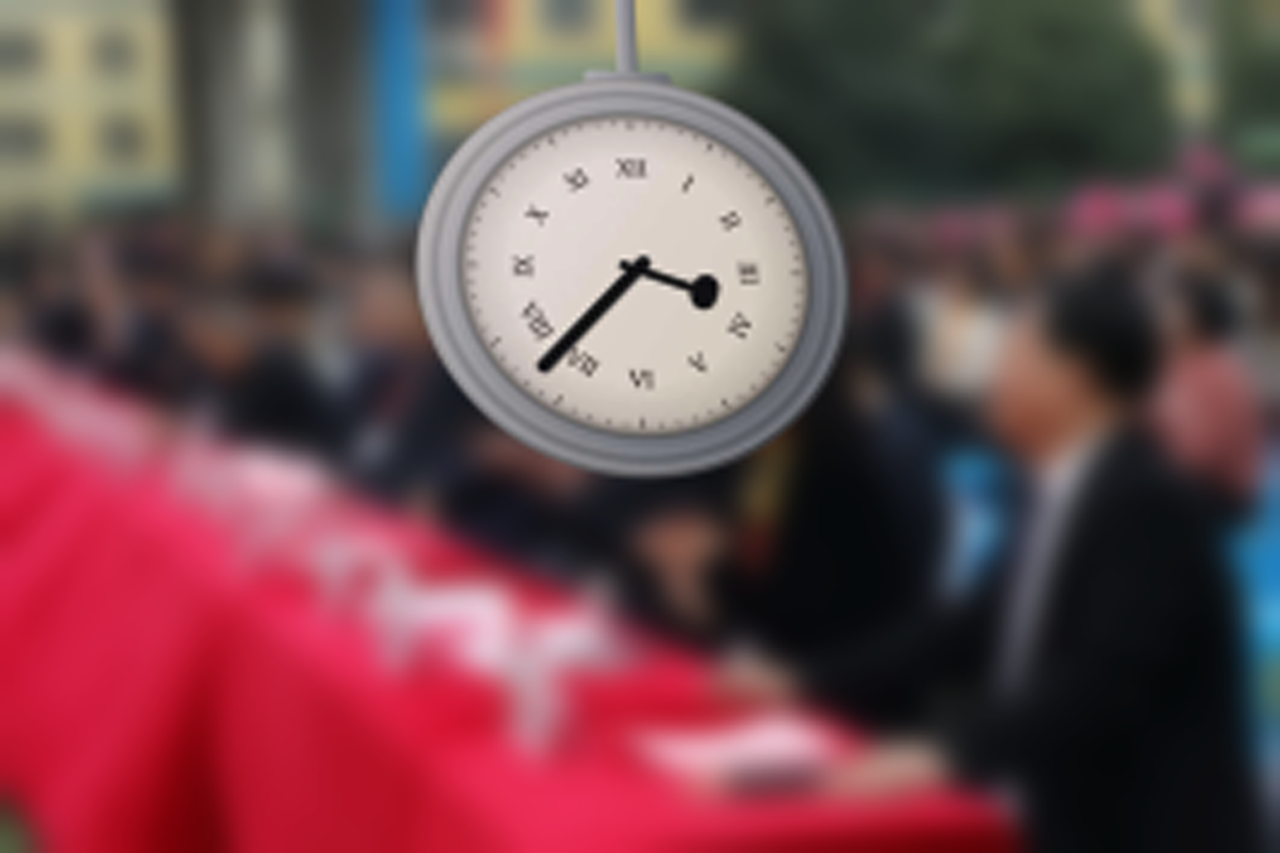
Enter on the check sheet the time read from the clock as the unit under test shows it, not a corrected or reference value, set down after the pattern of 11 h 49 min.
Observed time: 3 h 37 min
